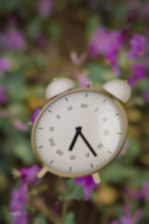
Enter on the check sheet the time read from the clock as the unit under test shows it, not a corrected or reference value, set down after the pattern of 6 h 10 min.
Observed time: 6 h 23 min
